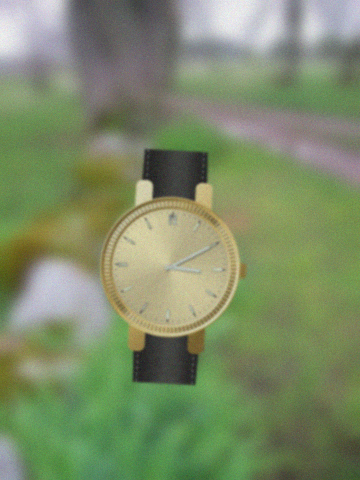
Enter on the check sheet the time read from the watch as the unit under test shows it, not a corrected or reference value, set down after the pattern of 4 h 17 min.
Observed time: 3 h 10 min
